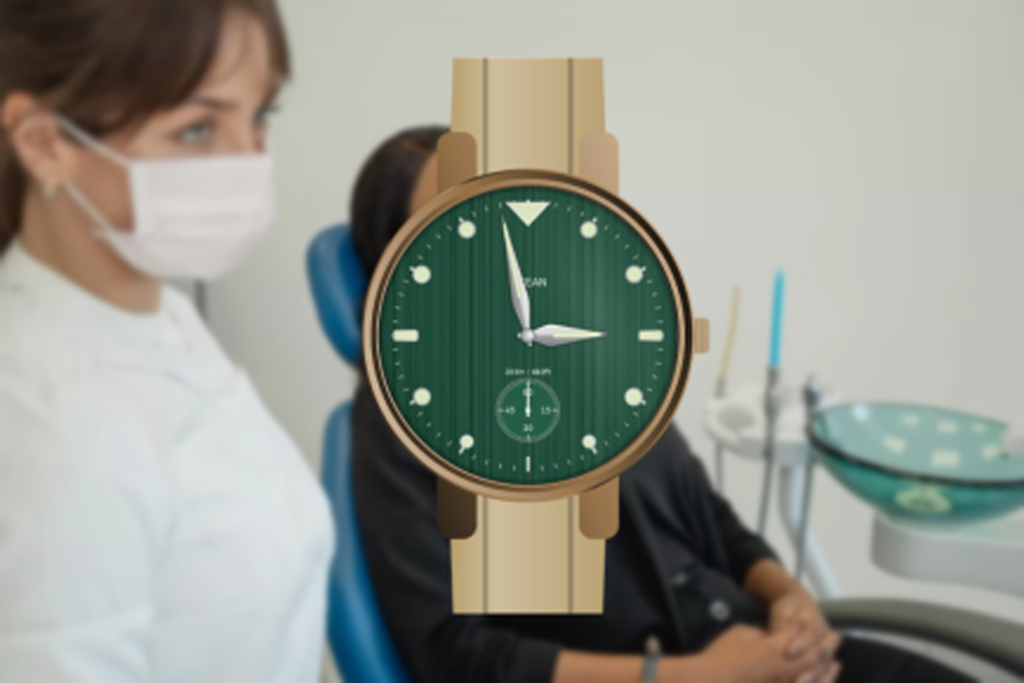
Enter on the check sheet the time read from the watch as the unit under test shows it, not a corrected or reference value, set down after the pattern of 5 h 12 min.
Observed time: 2 h 58 min
